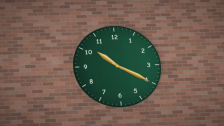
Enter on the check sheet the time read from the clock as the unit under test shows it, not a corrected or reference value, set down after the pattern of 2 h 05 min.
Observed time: 10 h 20 min
